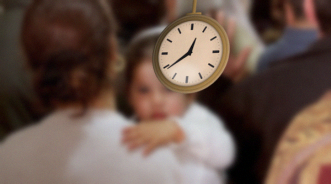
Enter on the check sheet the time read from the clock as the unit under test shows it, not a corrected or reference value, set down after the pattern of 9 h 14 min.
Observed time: 12 h 39 min
